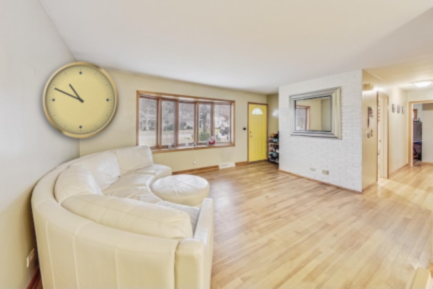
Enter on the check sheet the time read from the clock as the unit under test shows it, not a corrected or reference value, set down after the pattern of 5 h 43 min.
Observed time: 10 h 49 min
